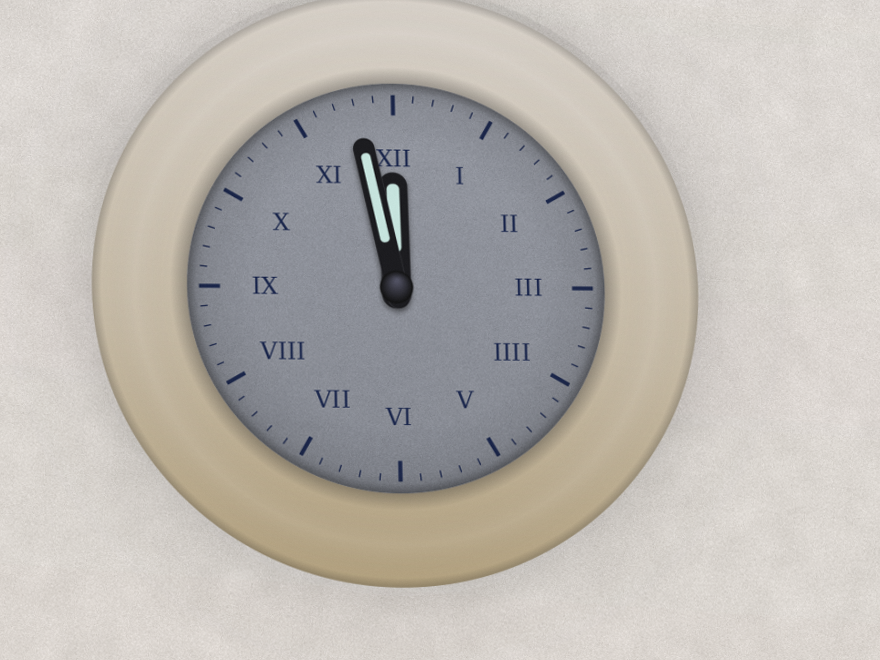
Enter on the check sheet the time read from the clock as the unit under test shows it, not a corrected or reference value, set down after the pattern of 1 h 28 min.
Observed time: 11 h 58 min
